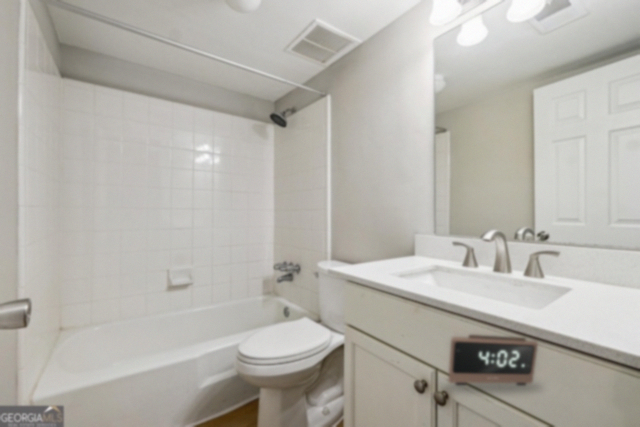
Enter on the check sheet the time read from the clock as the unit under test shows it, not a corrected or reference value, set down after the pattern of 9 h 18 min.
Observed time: 4 h 02 min
